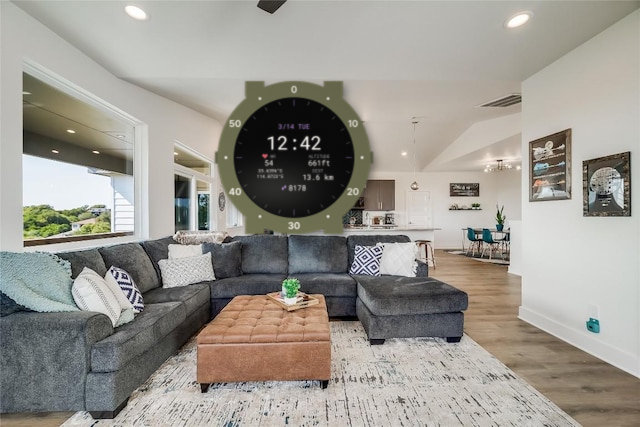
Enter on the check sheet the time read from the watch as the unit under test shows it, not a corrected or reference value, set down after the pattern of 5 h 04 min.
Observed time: 12 h 42 min
